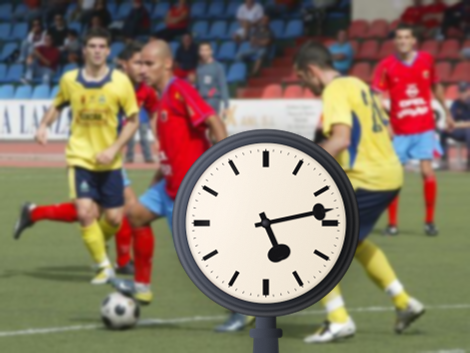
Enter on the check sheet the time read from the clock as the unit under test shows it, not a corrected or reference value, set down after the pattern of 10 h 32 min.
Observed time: 5 h 13 min
